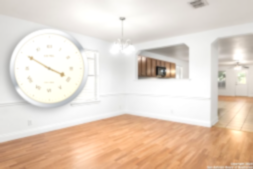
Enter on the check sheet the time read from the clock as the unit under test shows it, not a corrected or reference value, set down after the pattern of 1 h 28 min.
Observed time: 3 h 50 min
